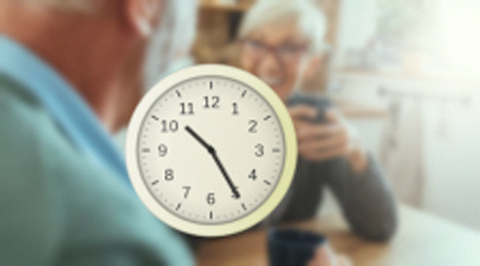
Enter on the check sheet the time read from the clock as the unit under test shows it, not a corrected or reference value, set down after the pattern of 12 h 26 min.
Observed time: 10 h 25 min
